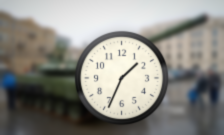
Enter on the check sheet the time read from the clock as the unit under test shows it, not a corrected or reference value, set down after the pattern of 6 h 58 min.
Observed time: 1 h 34 min
